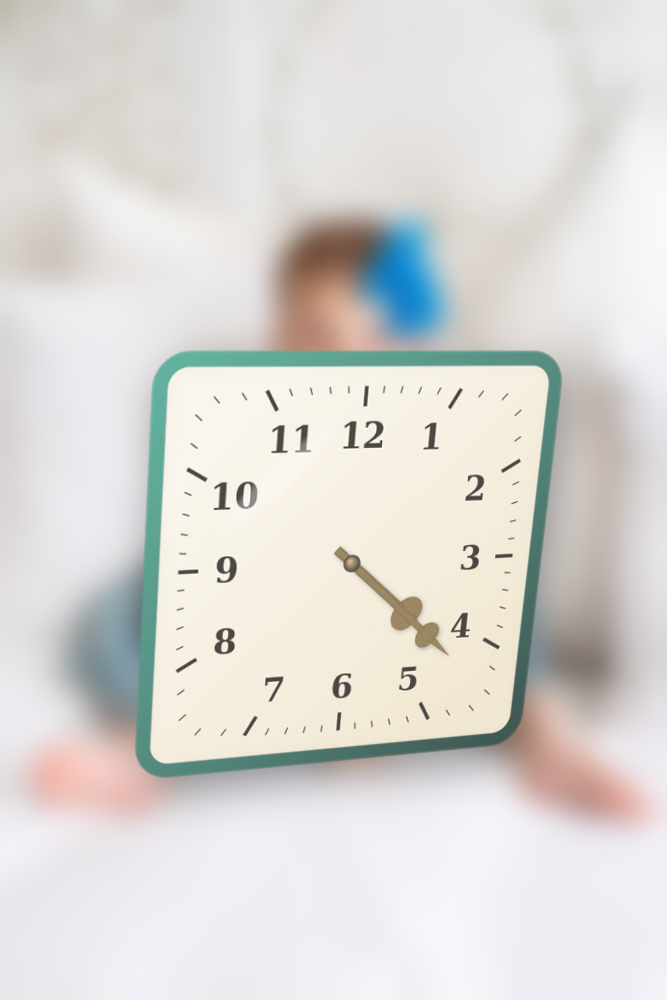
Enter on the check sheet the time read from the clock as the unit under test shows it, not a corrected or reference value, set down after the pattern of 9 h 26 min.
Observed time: 4 h 22 min
